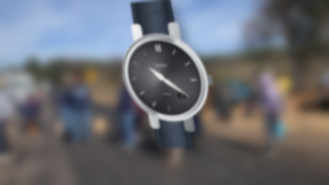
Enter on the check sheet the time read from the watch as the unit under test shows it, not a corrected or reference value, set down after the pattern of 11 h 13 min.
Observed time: 10 h 21 min
